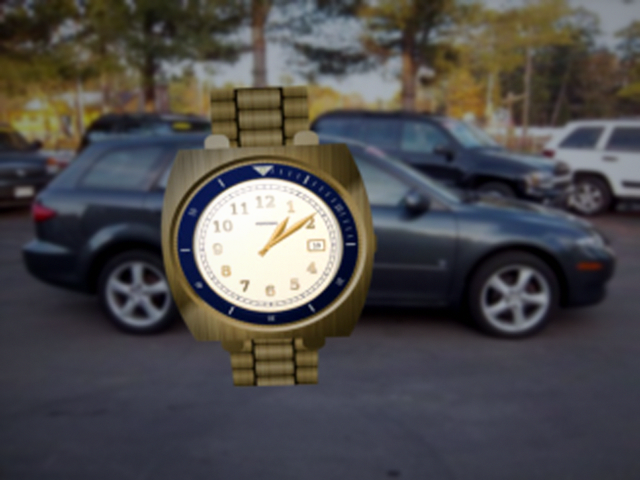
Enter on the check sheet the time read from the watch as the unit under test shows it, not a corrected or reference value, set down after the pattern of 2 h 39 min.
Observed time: 1 h 09 min
